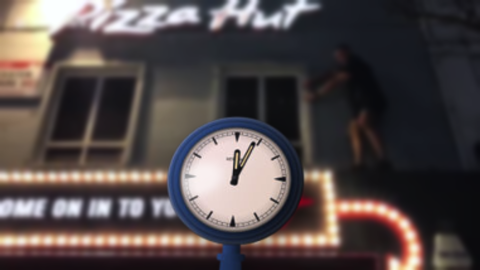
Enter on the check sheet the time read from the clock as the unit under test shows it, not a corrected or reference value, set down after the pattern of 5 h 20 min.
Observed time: 12 h 04 min
